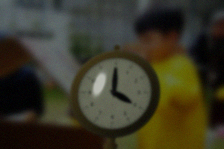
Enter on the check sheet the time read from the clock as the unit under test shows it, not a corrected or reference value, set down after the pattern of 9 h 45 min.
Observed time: 4 h 00 min
